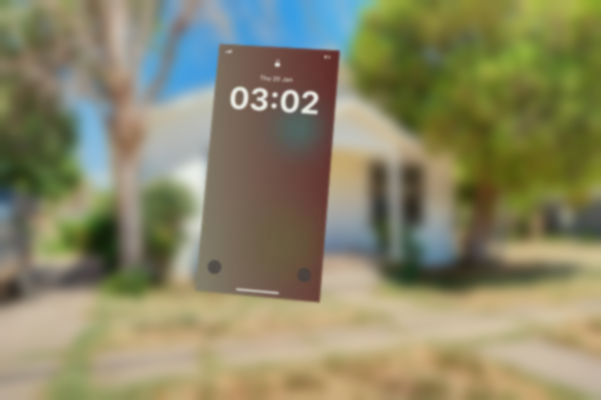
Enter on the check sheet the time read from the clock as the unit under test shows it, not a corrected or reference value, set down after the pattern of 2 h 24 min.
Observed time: 3 h 02 min
